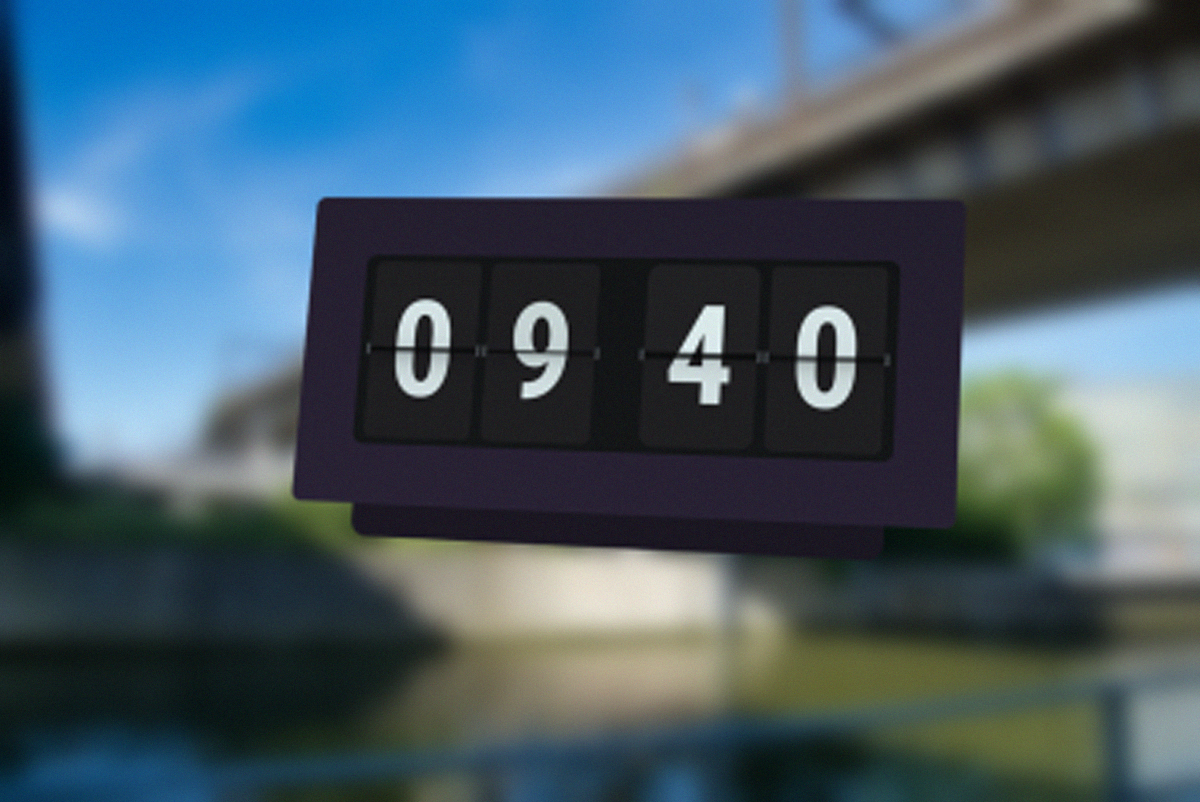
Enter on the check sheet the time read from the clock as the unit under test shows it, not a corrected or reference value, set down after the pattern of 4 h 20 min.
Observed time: 9 h 40 min
